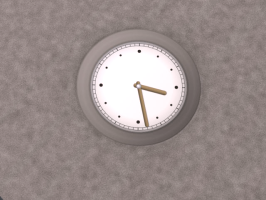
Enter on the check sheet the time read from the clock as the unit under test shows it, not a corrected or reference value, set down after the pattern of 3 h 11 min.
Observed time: 3 h 28 min
